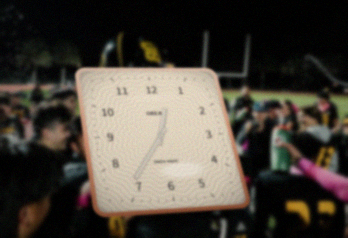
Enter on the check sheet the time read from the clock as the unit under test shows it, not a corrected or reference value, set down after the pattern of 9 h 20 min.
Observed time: 12 h 36 min
